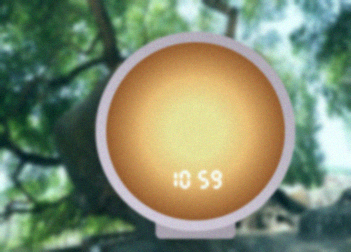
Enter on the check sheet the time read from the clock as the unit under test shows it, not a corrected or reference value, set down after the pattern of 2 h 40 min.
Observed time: 10 h 59 min
